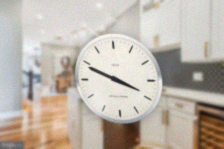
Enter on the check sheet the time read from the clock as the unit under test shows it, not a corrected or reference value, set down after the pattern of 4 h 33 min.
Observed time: 3 h 49 min
